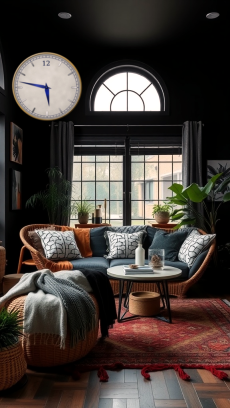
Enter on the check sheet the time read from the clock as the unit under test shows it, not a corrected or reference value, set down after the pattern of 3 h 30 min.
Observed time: 5 h 47 min
